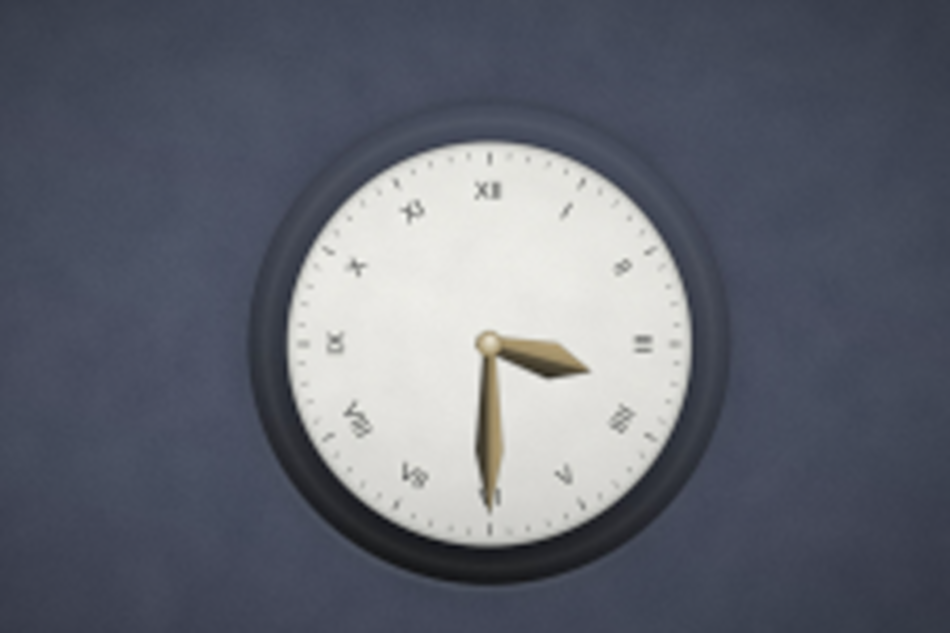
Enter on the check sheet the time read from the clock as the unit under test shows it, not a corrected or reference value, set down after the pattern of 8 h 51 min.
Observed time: 3 h 30 min
